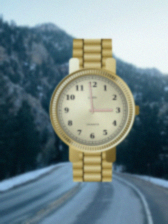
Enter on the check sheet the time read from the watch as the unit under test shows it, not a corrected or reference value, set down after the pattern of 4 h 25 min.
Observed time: 2 h 59 min
